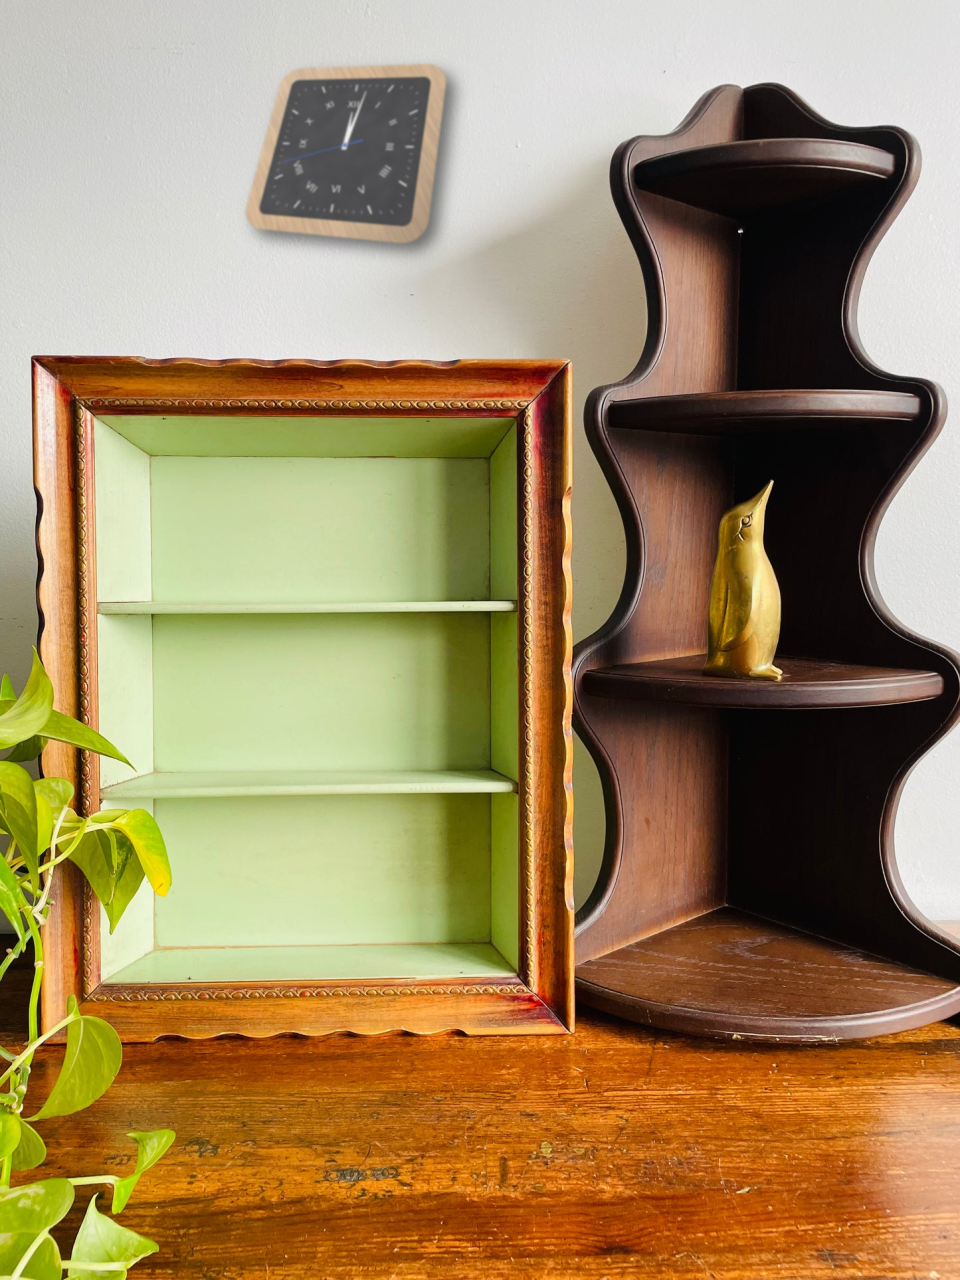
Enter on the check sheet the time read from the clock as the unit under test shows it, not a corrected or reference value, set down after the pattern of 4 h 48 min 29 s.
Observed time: 12 h 01 min 42 s
